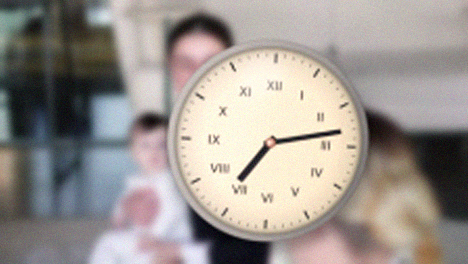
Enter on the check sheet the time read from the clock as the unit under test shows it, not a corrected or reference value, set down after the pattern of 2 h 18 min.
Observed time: 7 h 13 min
